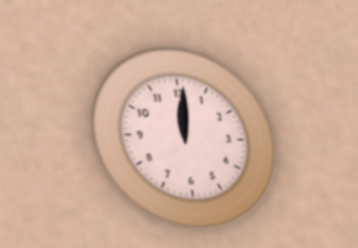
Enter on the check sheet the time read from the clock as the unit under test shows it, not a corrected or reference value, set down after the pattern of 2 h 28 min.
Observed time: 12 h 01 min
